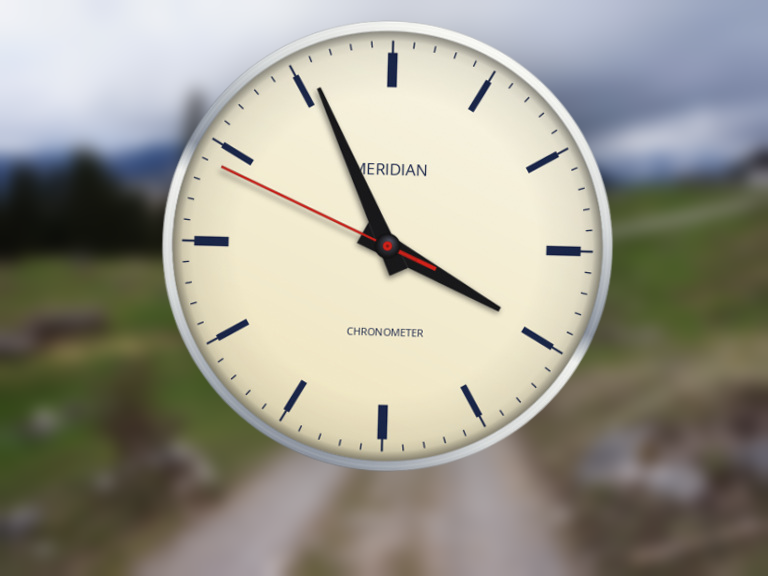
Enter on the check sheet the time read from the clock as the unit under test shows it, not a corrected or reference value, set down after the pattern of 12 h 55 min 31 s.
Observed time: 3 h 55 min 49 s
